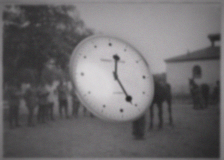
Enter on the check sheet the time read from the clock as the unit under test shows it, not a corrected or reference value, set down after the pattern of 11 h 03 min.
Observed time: 12 h 26 min
